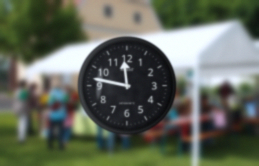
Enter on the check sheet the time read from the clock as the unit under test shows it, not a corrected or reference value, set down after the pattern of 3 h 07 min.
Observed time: 11 h 47 min
